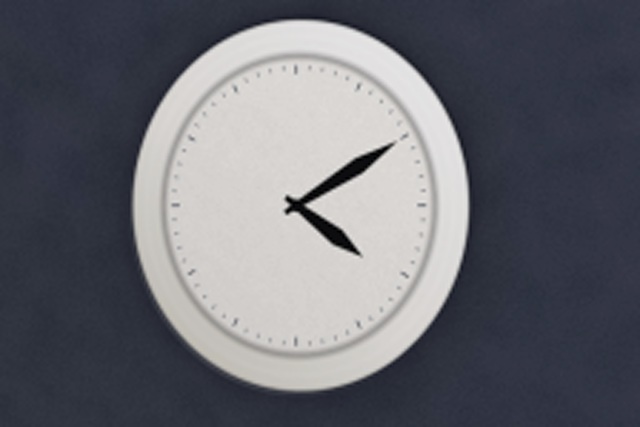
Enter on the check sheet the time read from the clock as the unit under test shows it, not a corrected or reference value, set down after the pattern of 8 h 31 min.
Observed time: 4 h 10 min
